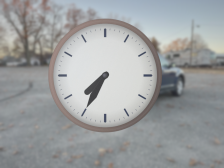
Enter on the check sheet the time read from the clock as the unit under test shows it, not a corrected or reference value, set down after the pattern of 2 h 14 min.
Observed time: 7 h 35 min
